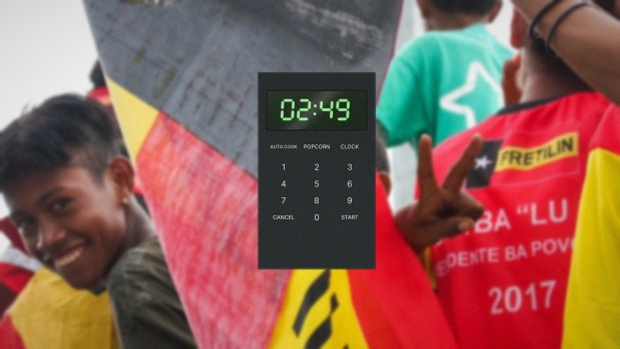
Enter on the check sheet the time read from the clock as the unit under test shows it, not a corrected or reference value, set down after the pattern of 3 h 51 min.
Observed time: 2 h 49 min
